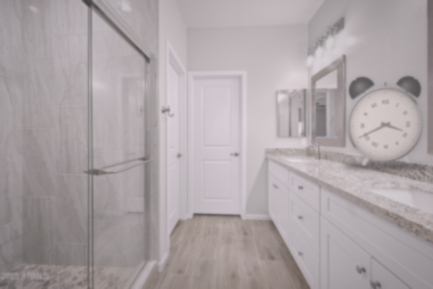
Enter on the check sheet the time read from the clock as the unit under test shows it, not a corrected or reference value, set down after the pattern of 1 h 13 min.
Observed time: 3 h 41 min
